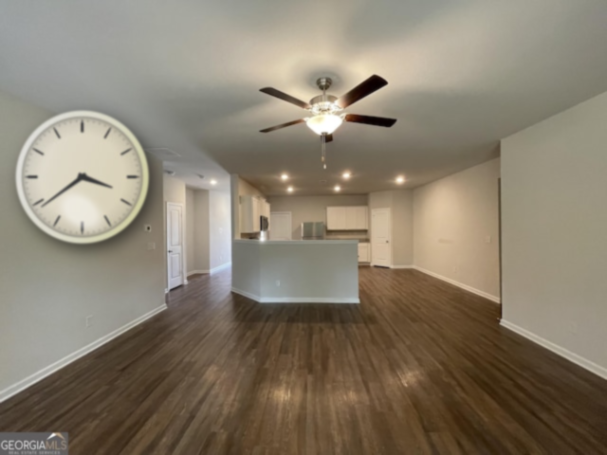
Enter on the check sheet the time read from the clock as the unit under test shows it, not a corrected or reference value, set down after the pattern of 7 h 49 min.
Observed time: 3 h 39 min
